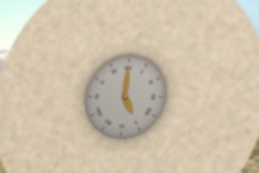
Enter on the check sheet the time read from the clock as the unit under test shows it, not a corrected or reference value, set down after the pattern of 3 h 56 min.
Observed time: 5 h 00 min
